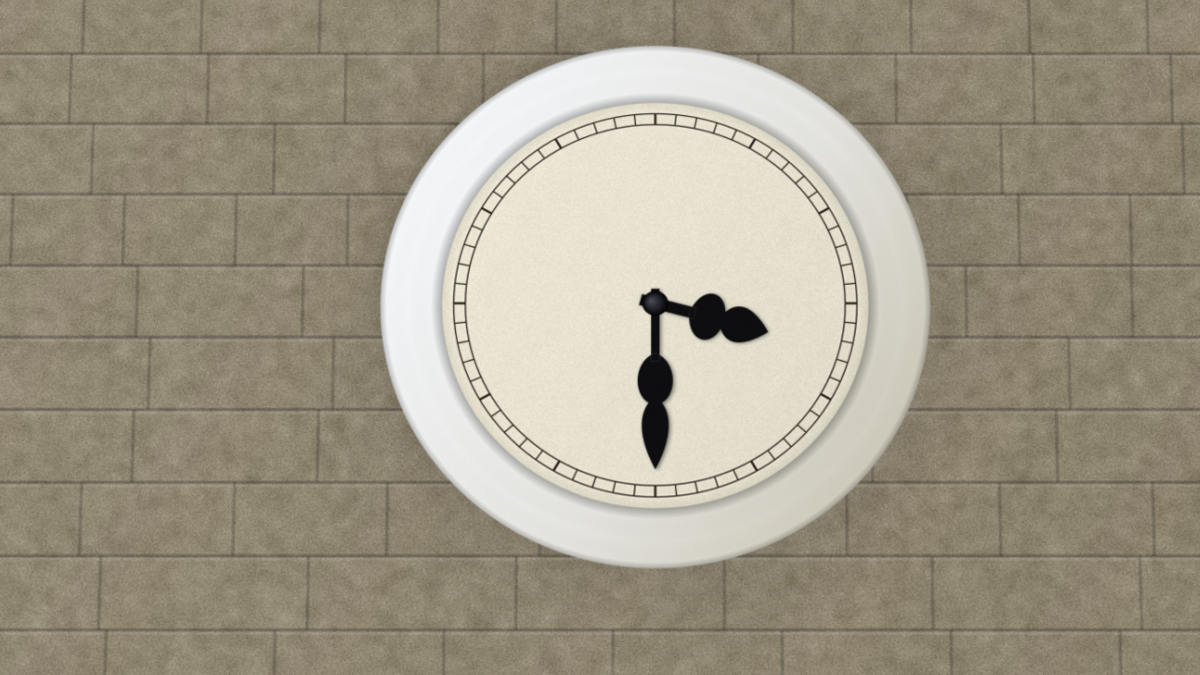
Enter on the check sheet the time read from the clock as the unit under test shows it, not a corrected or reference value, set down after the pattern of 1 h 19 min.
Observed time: 3 h 30 min
